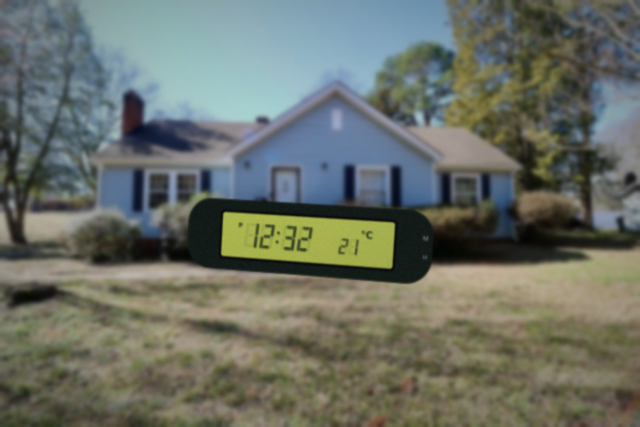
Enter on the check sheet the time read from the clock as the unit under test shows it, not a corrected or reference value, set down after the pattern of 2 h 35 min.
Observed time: 12 h 32 min
